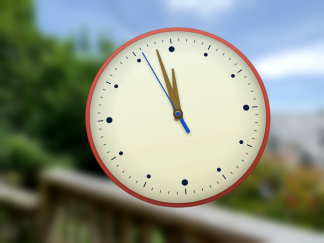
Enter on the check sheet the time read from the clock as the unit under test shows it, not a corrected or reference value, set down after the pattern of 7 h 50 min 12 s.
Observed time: 11 h 57 min 56 s
